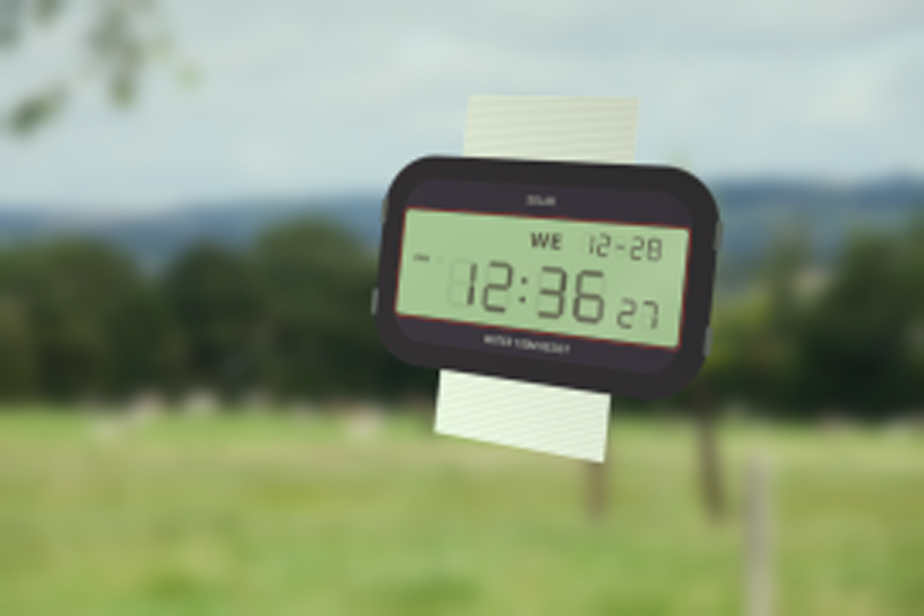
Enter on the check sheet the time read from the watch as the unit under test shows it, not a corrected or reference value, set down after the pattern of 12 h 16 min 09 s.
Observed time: 12 h 36 min 27 s
